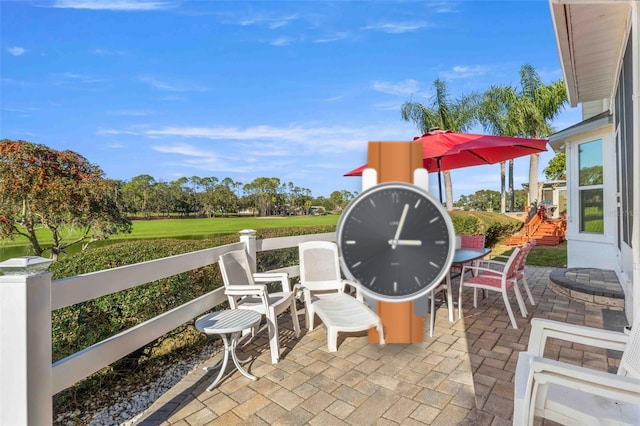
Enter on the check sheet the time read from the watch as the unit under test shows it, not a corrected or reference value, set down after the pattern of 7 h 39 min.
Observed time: 3 h 03 min
